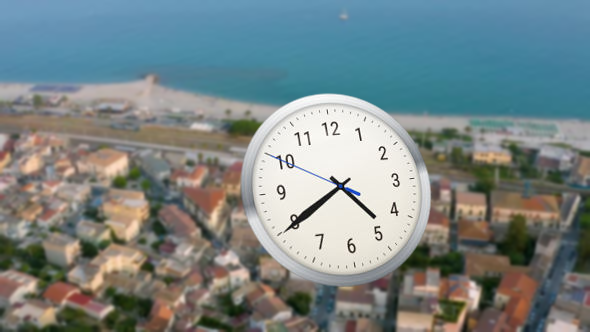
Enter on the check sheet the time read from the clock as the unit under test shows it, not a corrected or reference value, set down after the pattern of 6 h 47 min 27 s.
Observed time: 4 h 39 min 50 s
